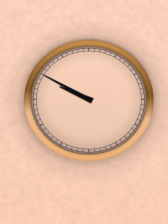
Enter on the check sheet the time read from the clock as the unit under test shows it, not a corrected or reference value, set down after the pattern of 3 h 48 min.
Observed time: 9 h 50 min
